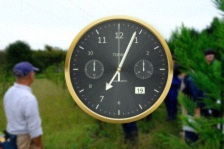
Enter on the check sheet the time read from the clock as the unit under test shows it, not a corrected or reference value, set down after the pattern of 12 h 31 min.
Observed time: 7 h 04 min
